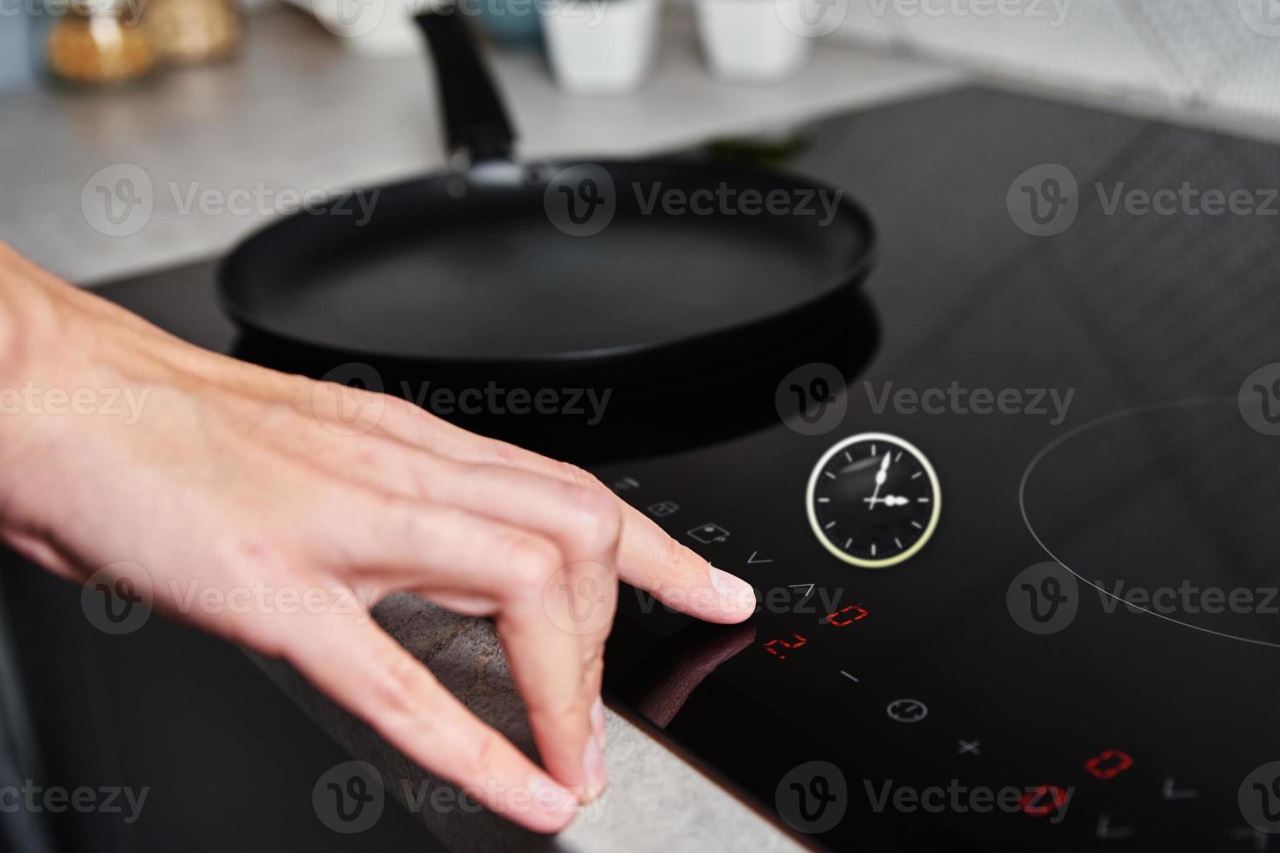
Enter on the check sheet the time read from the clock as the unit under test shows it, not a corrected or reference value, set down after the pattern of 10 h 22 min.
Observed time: 3 h 03 min
